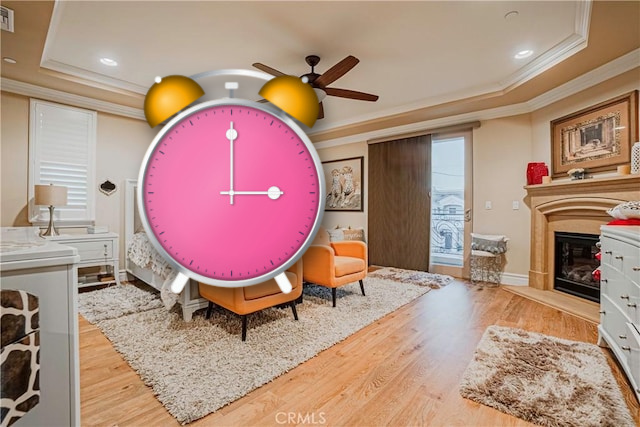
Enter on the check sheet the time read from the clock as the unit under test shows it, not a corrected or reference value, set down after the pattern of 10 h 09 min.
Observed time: 3 h 00 min
